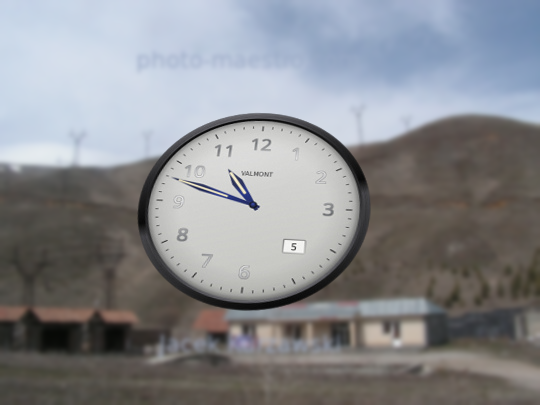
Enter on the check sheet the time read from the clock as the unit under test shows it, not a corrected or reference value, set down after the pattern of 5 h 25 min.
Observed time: 10 h 48 min
